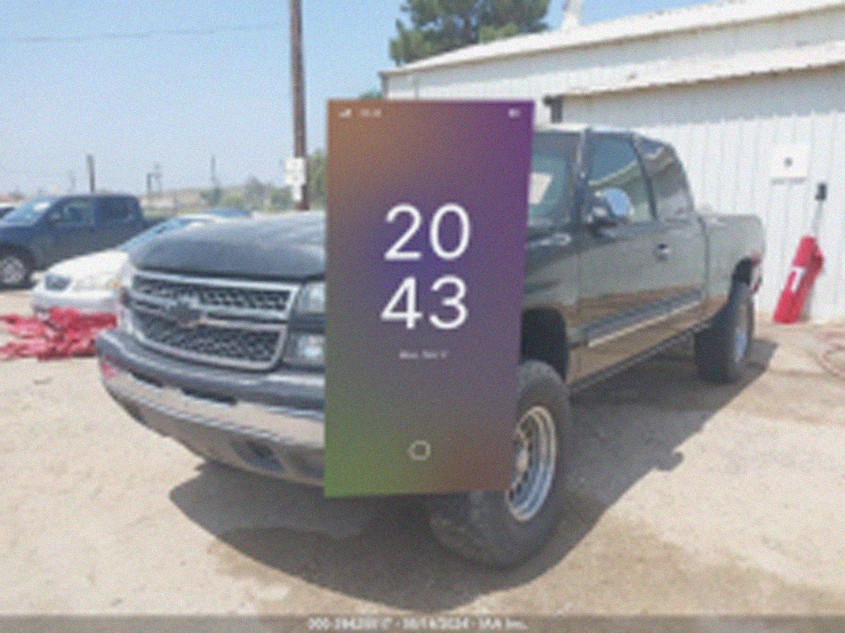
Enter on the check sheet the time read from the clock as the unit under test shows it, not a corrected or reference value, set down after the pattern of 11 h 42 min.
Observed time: 20 h 43 min
